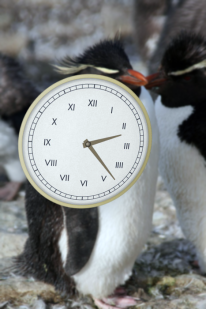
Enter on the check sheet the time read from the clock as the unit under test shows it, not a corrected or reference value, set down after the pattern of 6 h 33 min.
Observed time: 2 h 23 min
